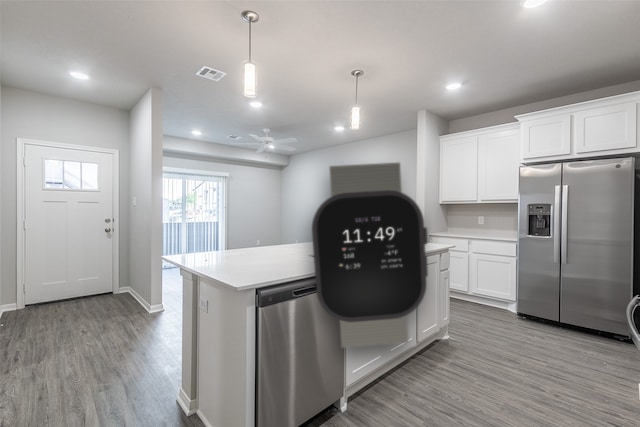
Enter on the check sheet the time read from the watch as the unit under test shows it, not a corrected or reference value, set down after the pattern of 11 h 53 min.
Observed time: 11 h 49 min
